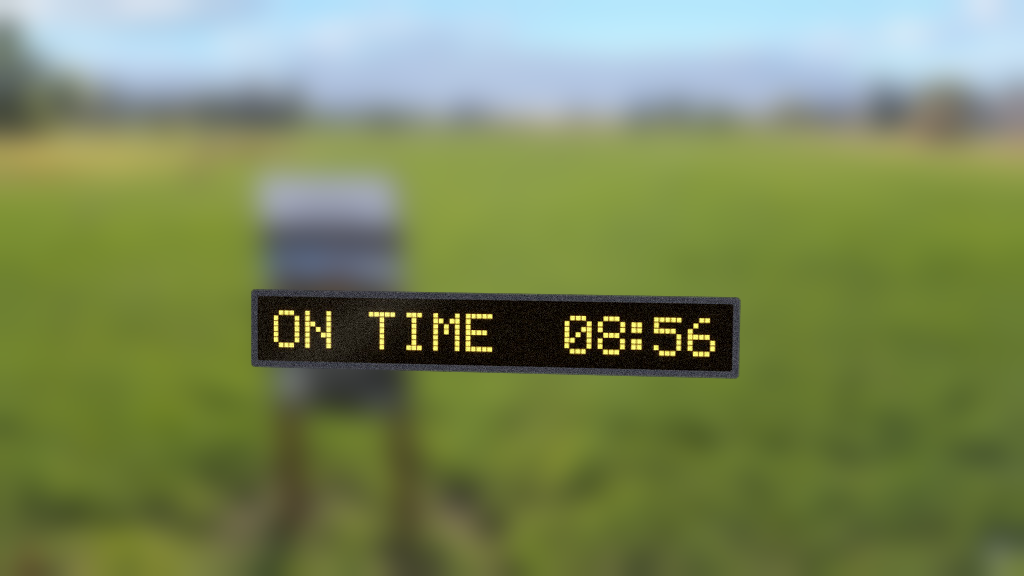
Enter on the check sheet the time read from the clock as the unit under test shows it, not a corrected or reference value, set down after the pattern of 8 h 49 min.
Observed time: 8 h 56 min
